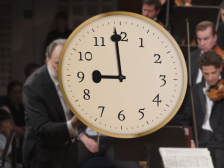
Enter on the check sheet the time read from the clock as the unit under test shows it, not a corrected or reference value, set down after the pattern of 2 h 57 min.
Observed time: 8 h 59 min
